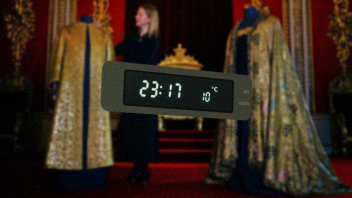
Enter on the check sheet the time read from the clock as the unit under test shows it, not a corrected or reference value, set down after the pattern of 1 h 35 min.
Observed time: 23 h 17 min
